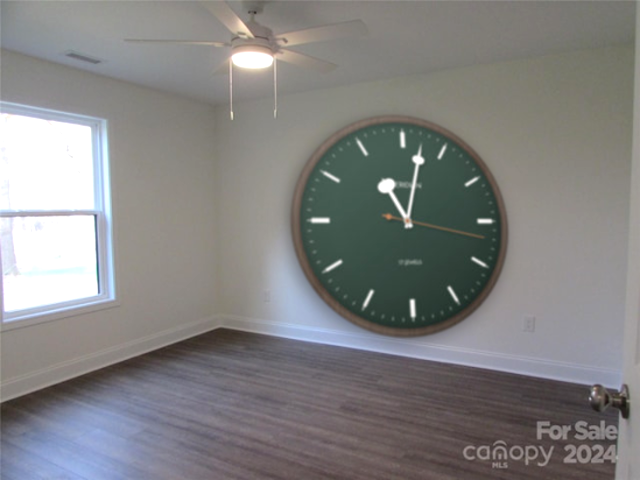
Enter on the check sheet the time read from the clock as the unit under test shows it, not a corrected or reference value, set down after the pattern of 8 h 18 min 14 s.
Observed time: 11 h 02 min 17 s
